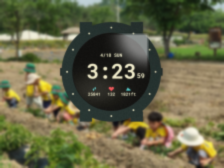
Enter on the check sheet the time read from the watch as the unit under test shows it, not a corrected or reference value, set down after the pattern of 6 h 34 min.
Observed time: 3 h 23 min
